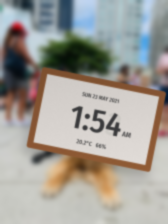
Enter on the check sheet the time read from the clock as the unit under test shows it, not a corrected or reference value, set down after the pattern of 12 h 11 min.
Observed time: 1 h 54 min
